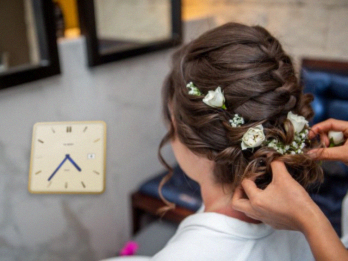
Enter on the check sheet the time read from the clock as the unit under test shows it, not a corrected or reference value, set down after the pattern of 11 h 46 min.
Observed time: 4 h 36 min
